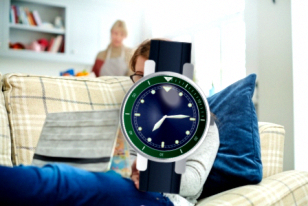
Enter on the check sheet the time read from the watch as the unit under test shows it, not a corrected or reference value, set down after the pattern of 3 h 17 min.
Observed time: 7 h 14 min
